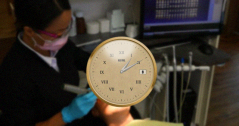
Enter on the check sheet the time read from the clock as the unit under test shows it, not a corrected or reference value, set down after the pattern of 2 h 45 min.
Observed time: 1 h 10 min
